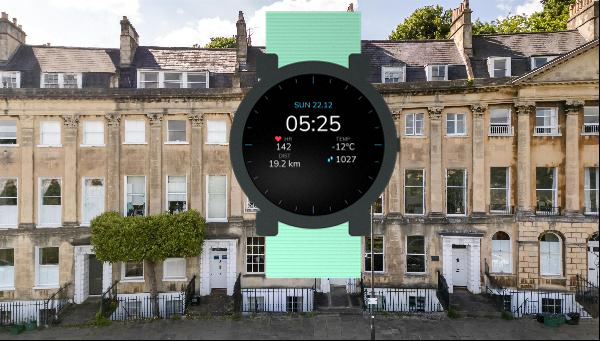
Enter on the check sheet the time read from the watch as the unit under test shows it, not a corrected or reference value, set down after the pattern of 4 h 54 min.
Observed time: 5 h 25 min
